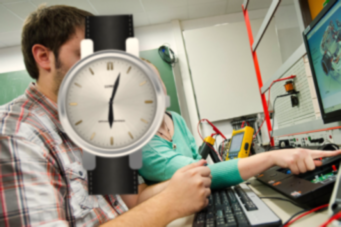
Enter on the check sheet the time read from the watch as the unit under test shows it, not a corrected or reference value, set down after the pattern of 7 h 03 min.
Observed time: 6 h 03 min
